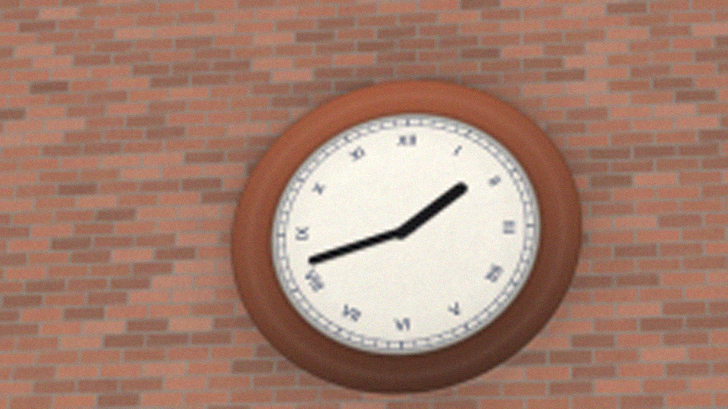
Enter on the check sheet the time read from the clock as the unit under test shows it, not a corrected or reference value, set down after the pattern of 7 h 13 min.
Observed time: 1 h 42 min
